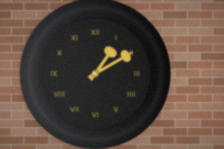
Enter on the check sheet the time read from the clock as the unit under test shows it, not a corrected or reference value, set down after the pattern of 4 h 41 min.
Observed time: 1 h 10 min
